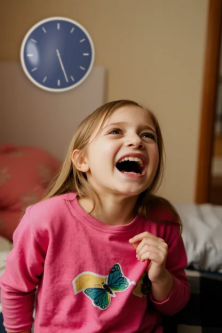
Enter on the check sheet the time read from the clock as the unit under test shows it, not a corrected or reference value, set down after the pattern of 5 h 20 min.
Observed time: 5 h 27 min
